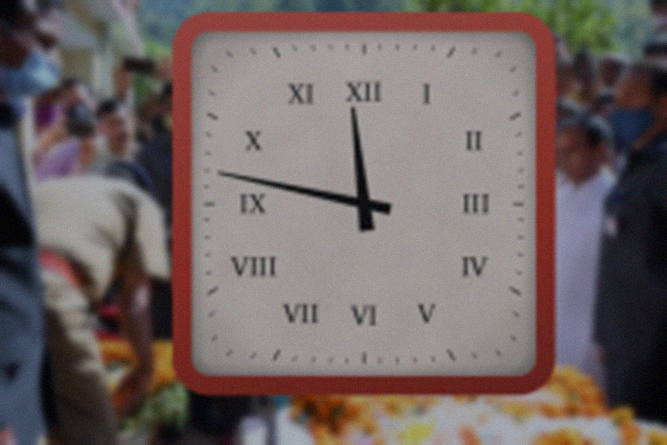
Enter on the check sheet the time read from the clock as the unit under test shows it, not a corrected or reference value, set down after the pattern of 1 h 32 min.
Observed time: 11 h 47 min
